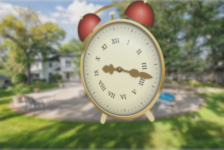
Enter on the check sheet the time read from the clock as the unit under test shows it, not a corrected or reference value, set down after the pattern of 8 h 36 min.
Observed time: 9 h 18 min
